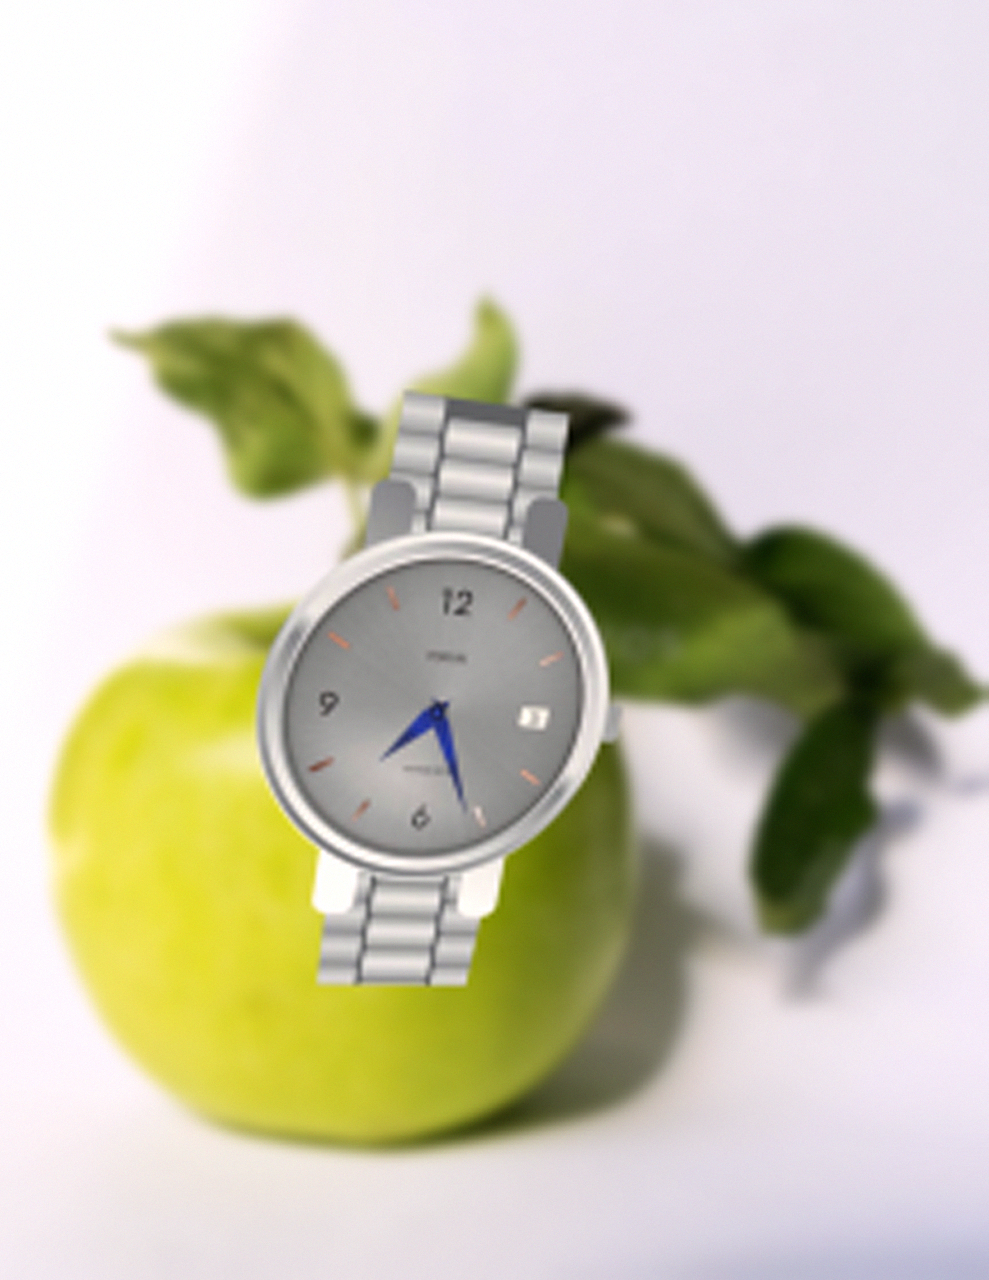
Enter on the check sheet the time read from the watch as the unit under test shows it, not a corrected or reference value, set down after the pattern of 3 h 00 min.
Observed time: 7 h 26 min
